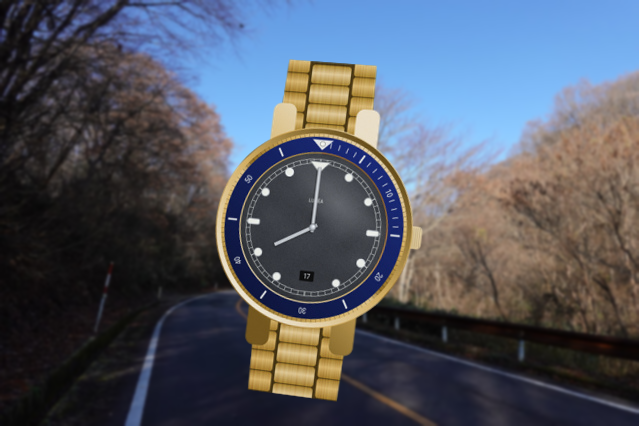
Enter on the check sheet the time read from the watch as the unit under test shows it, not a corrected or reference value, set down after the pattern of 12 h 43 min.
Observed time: 8 h 00 min
